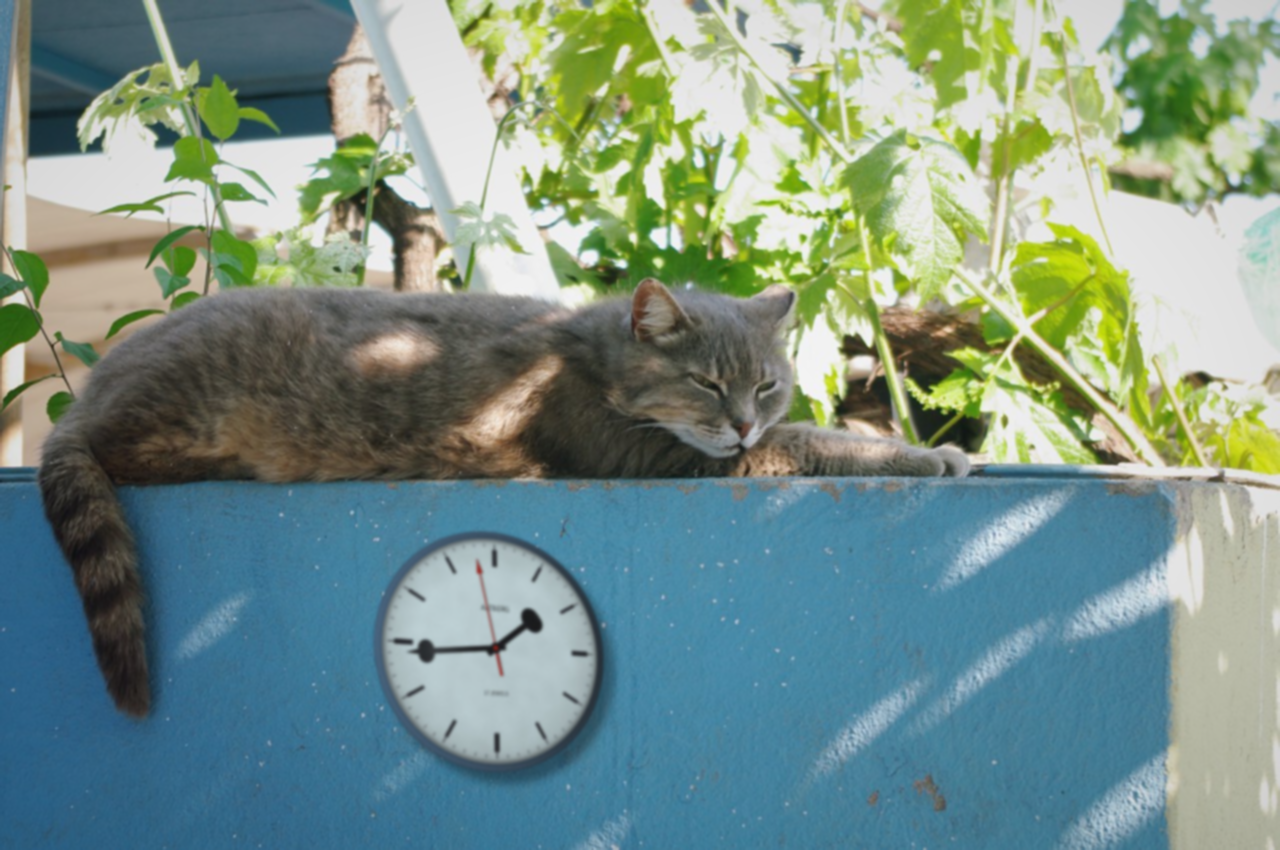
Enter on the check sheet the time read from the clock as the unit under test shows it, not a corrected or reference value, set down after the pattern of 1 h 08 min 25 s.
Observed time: 1 h 43 min 58 s
